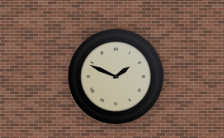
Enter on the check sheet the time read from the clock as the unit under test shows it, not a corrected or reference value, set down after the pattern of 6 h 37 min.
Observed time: 1 h 49 min
